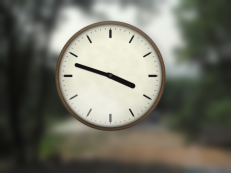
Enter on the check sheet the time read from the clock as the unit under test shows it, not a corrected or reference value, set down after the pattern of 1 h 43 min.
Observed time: 3 h 48 min
